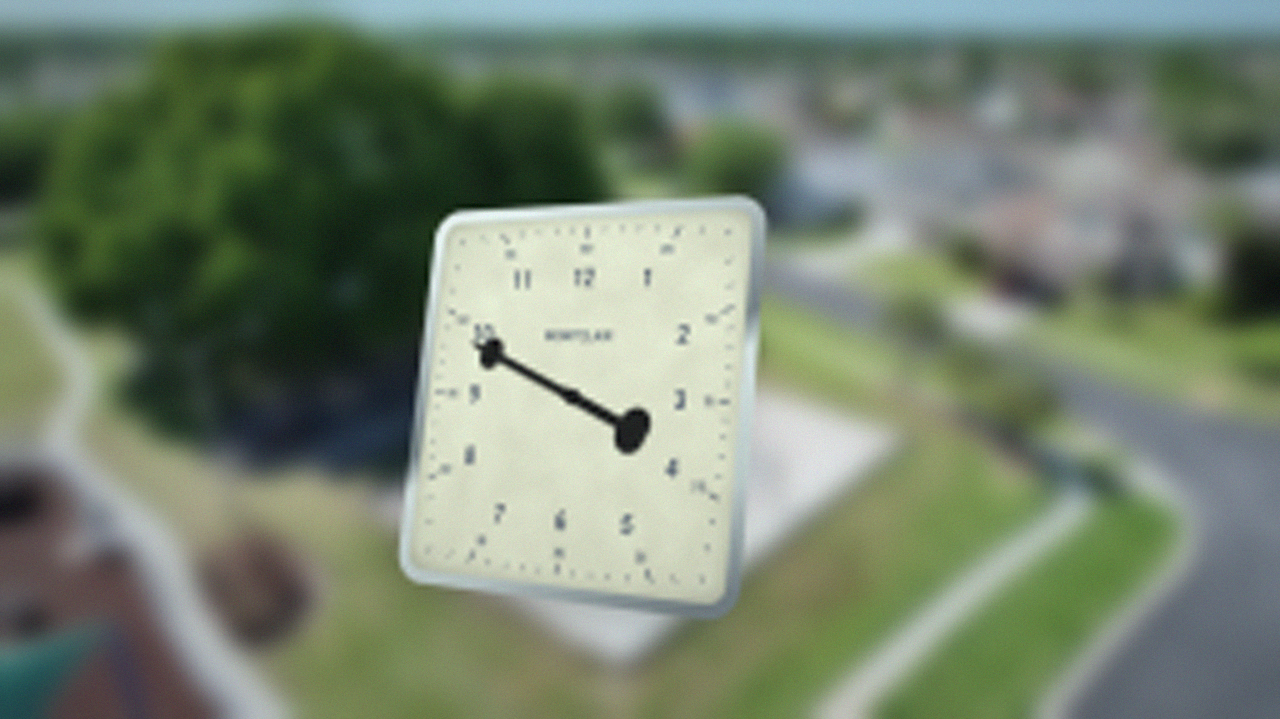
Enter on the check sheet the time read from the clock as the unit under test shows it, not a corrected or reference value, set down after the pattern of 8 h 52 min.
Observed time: 3 h 49 min
